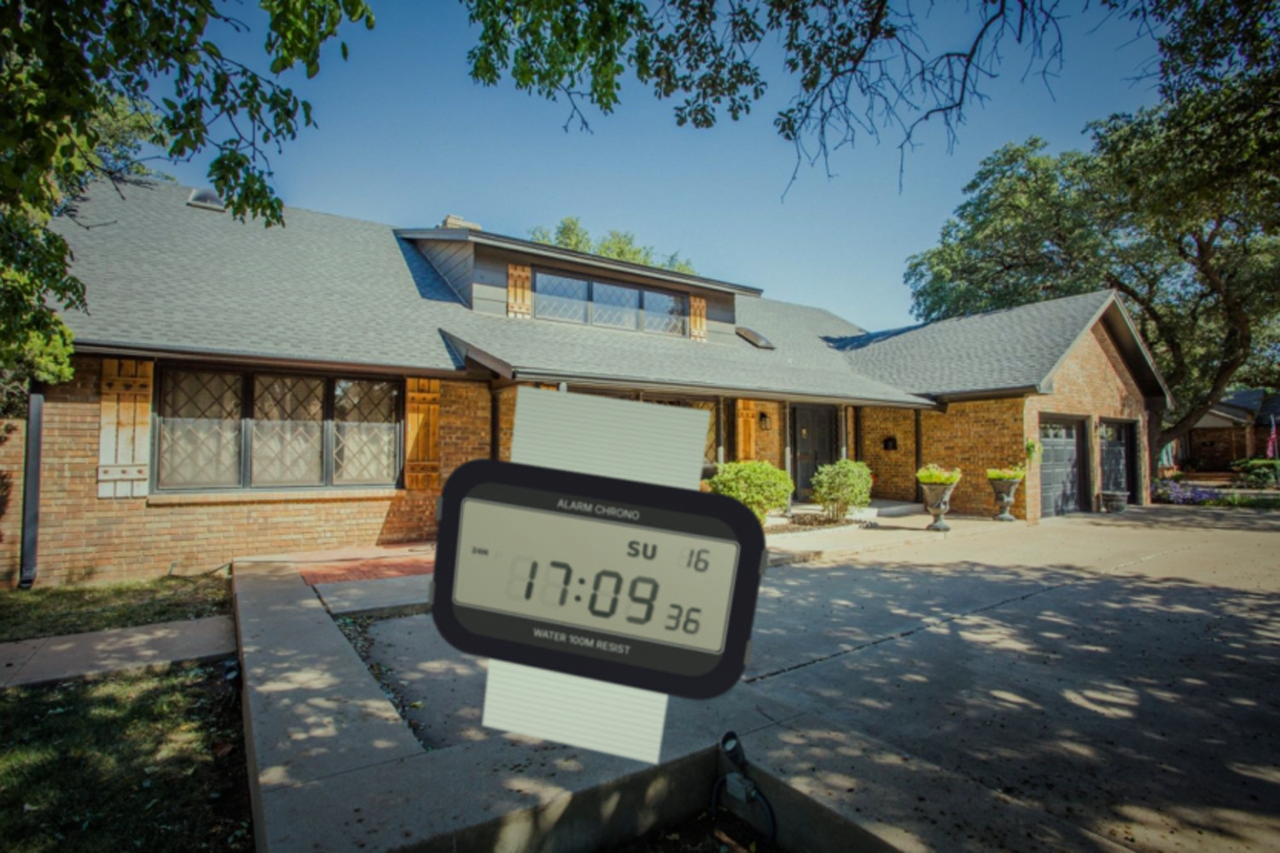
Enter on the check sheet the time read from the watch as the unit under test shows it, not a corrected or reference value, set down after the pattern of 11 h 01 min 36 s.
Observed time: 17 h 09 min 36 s
